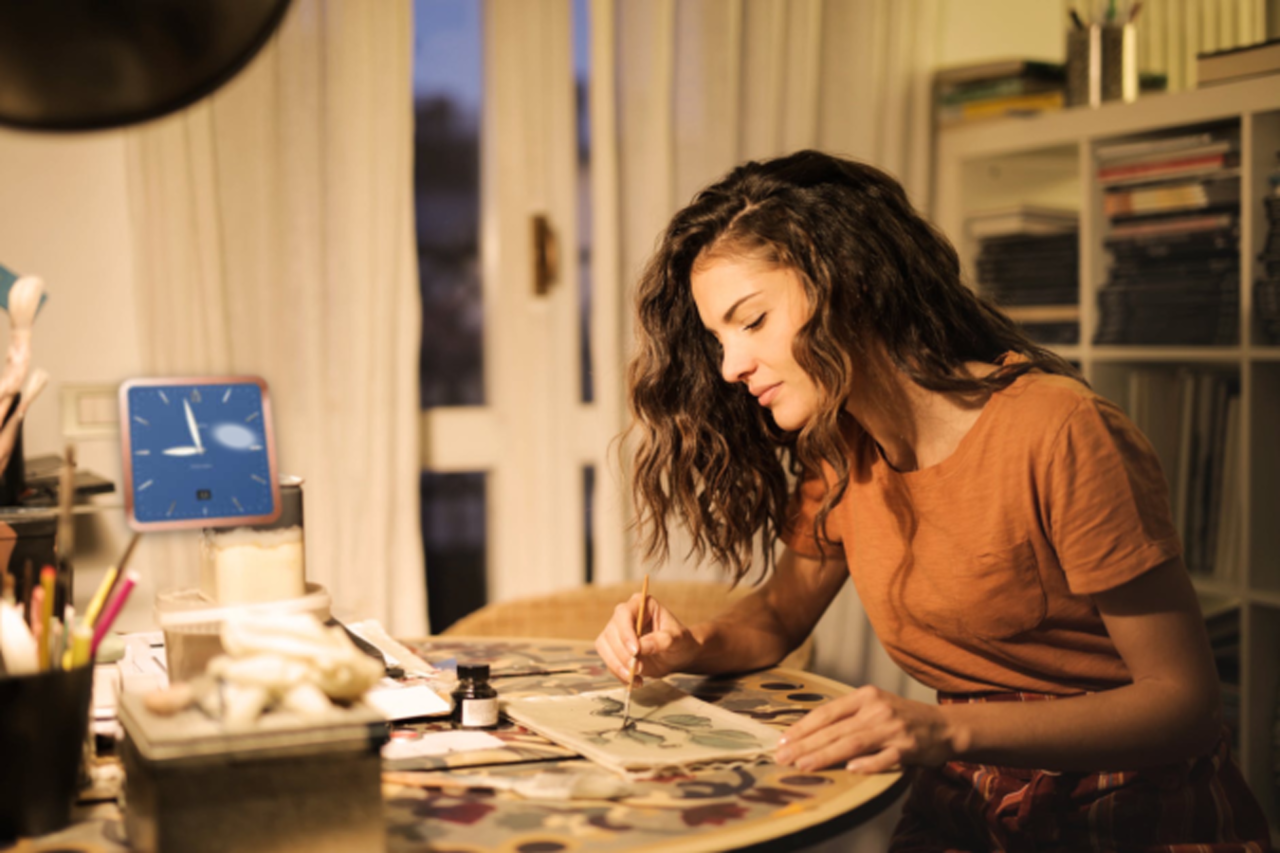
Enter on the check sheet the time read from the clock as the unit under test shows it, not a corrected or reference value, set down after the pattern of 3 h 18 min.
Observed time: 8 h 58 min
